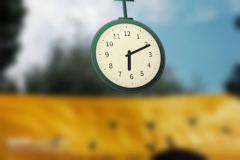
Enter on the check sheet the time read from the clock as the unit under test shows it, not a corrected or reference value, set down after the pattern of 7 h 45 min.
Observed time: 6 h 11 min
